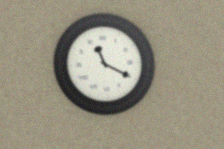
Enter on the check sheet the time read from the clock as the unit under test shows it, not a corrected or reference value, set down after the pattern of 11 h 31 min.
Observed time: 11 h 20 min
